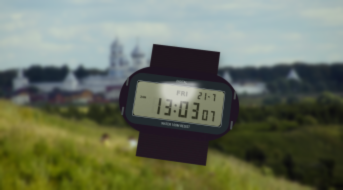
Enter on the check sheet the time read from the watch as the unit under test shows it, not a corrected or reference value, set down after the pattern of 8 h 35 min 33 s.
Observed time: 13 h 03 min 07 s
